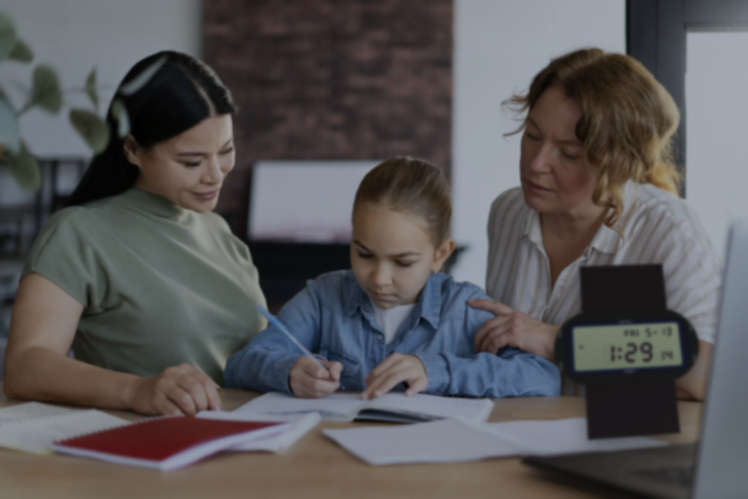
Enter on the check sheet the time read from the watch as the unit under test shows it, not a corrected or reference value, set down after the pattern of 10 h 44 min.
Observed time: 1 h 29 min
